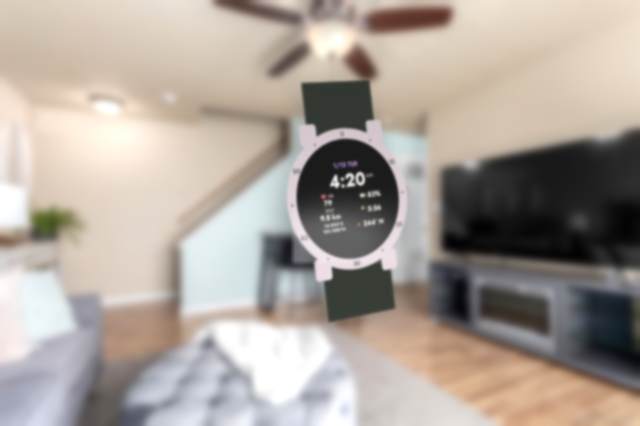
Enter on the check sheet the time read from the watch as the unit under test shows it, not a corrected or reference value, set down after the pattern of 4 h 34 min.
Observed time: 4 h 20 min
